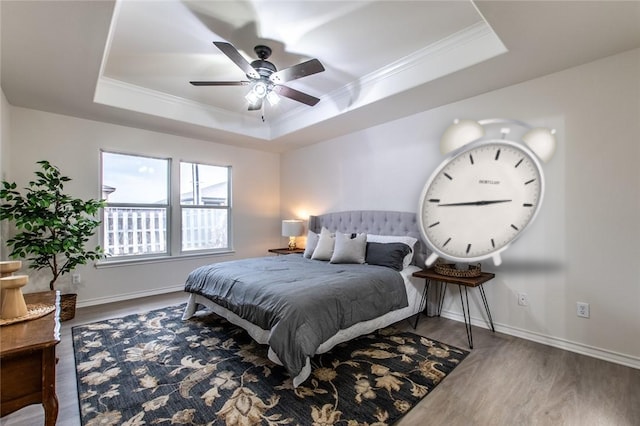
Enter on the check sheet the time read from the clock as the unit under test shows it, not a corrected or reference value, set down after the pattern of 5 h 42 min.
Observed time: 2 h 44 min
